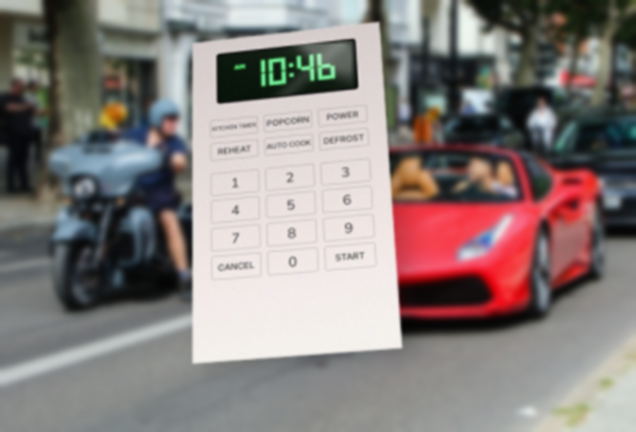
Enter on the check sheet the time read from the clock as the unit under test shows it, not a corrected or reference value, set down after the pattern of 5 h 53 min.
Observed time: 10 h 46 min
